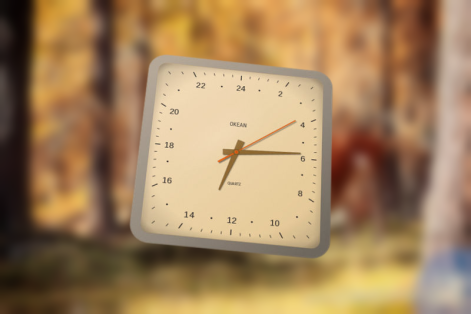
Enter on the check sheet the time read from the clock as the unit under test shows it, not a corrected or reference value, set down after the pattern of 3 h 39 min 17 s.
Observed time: 13 h 14 min 09 s
